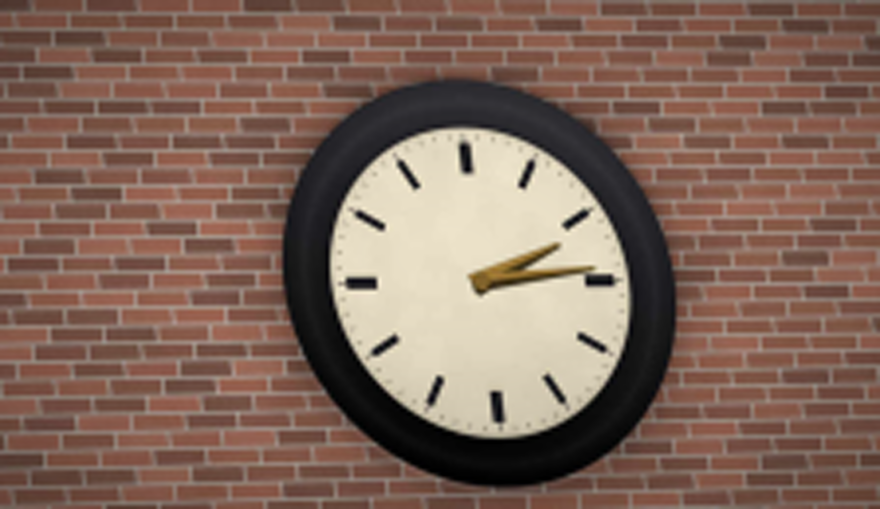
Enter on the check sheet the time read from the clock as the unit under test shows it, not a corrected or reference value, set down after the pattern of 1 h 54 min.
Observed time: 2 h 14 min
